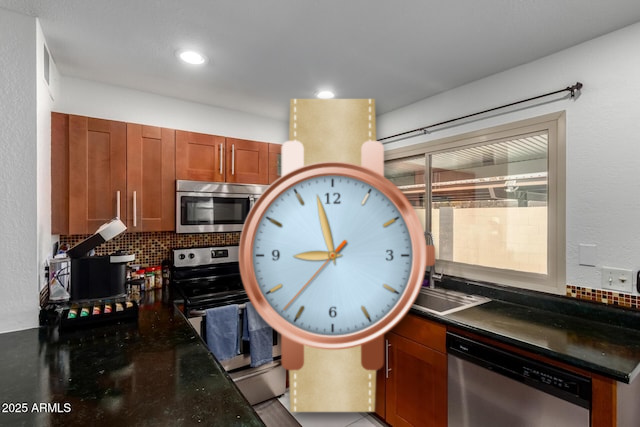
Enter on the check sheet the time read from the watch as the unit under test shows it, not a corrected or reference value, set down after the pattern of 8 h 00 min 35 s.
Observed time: 8 h 57 min 37 s
